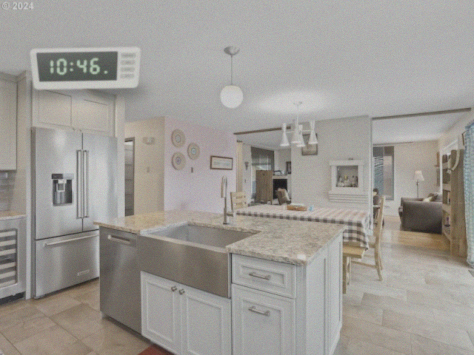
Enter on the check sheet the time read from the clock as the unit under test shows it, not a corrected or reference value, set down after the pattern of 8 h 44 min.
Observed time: 10 h 46 min
